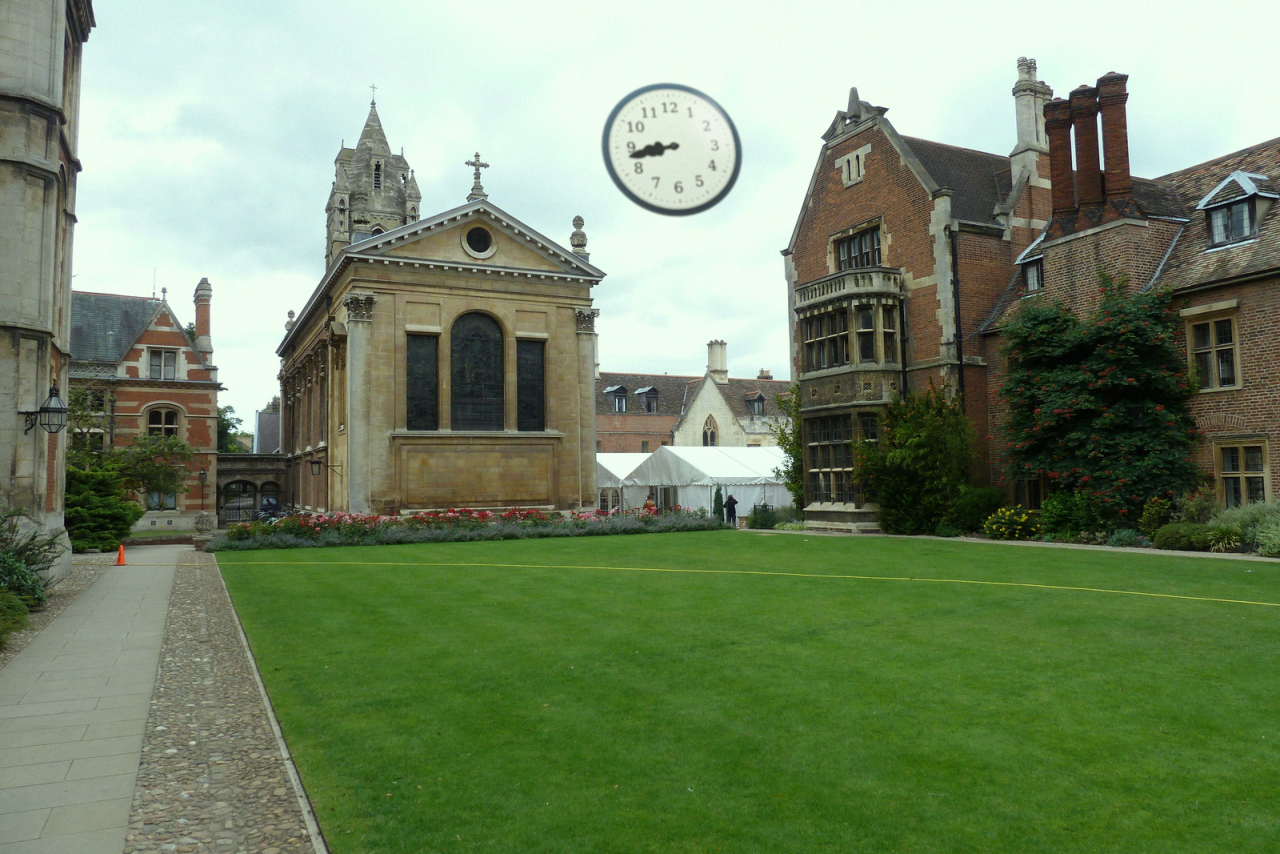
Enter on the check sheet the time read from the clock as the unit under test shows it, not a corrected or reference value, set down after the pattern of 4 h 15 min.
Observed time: 8 h 43 min
